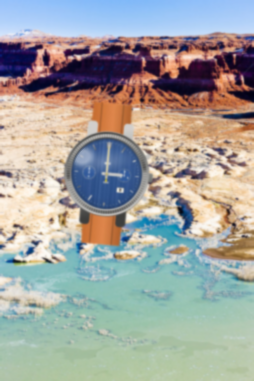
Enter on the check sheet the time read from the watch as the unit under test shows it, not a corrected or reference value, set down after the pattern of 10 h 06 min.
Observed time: 3 h 00 min
